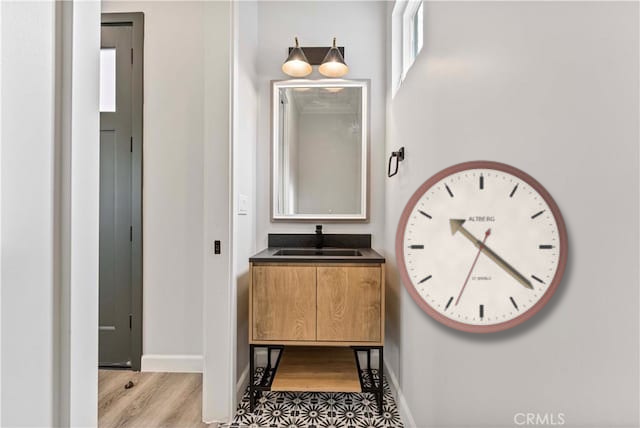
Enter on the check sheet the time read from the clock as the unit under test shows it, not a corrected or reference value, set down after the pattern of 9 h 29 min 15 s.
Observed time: 10 h 21 min 34 s
